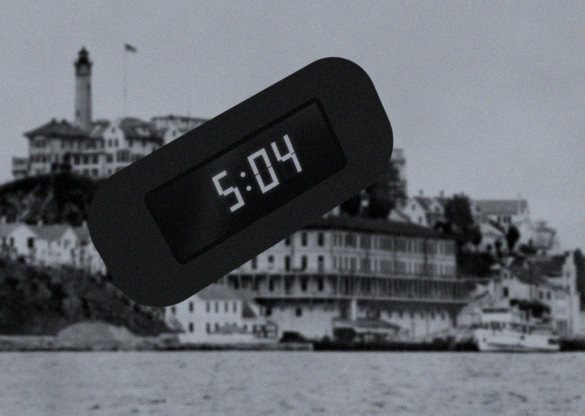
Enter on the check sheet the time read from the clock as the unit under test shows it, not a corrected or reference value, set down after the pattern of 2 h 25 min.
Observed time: 5 h 04 min
